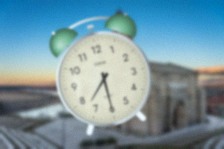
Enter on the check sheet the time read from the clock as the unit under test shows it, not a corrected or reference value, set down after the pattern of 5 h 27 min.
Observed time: 7 h 30 min
